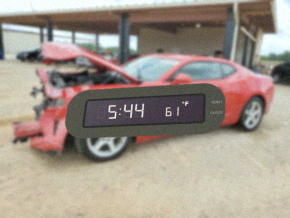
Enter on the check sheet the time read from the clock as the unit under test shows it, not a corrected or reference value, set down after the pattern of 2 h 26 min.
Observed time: 5 h 44 min
